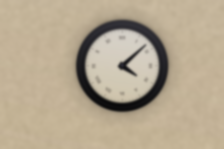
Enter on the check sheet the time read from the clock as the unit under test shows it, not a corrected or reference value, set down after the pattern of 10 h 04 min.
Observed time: 4 h 08 min
